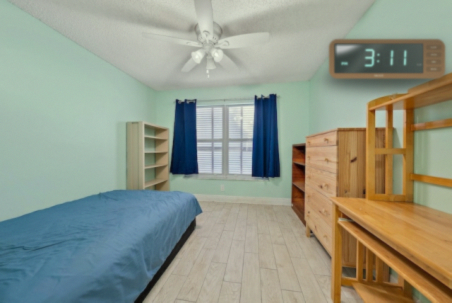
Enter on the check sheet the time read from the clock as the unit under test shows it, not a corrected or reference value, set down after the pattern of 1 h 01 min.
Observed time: 3 h 11 min
